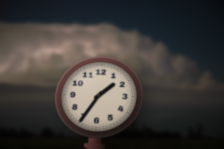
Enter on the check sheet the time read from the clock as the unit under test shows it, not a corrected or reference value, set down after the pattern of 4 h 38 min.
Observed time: 1 h 35 min
